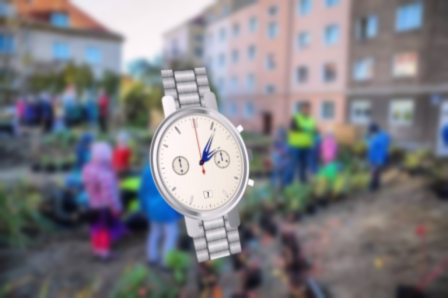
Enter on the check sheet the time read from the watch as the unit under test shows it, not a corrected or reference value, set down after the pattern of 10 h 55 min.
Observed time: 2 h 06 min
